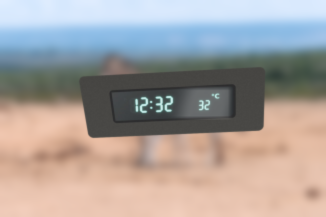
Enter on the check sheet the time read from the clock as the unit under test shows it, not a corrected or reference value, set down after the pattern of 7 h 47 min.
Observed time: 12 h 32 min
